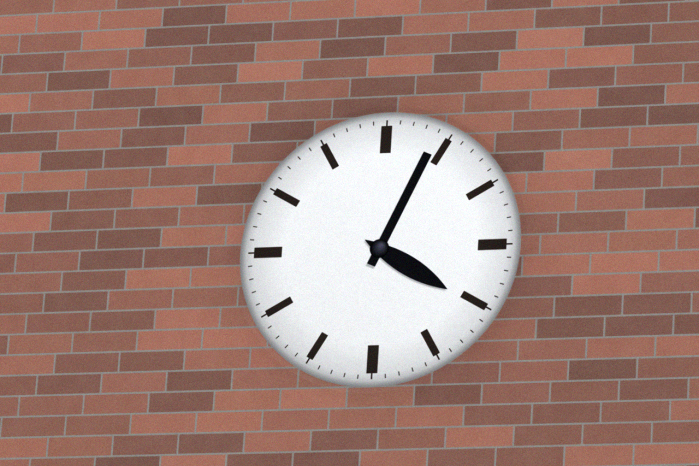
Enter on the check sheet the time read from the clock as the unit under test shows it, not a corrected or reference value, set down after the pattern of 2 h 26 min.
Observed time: 4 h 04 min
